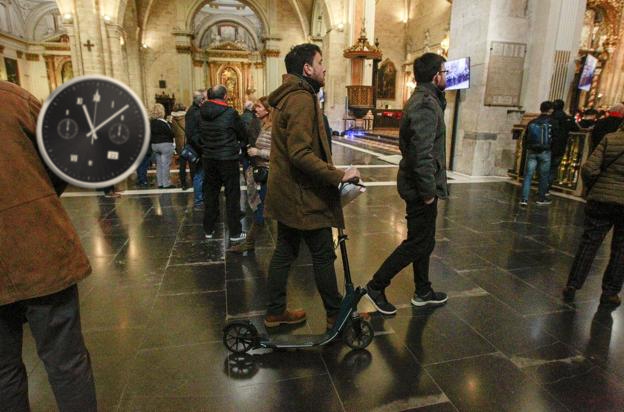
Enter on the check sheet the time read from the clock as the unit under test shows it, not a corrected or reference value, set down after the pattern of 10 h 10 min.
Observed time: 11 h 08 min
